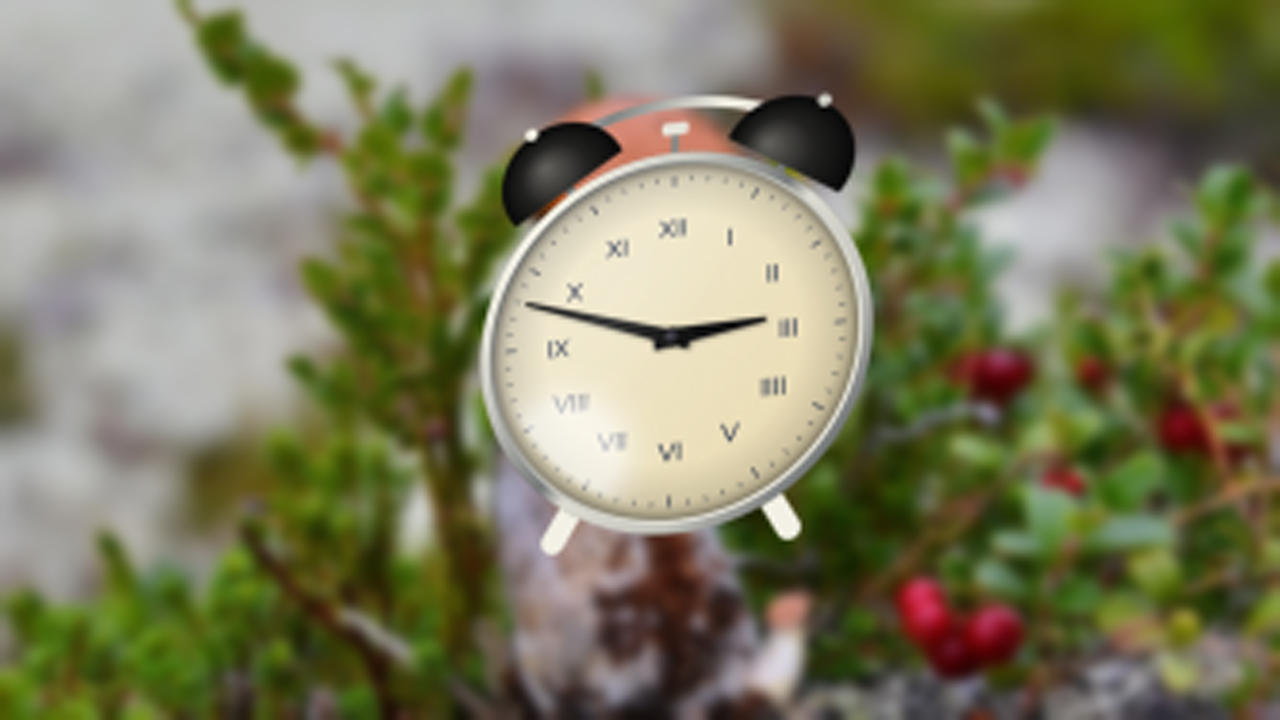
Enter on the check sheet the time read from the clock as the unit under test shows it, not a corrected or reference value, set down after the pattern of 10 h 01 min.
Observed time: 2 h 48 min
